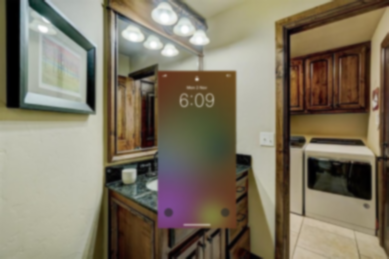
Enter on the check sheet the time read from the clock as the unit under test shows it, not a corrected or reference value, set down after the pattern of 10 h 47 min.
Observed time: 6 h 09 min
